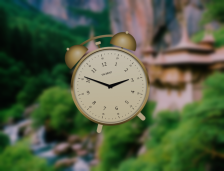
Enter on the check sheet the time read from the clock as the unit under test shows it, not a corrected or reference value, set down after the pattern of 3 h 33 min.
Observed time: 2 h 51 min
